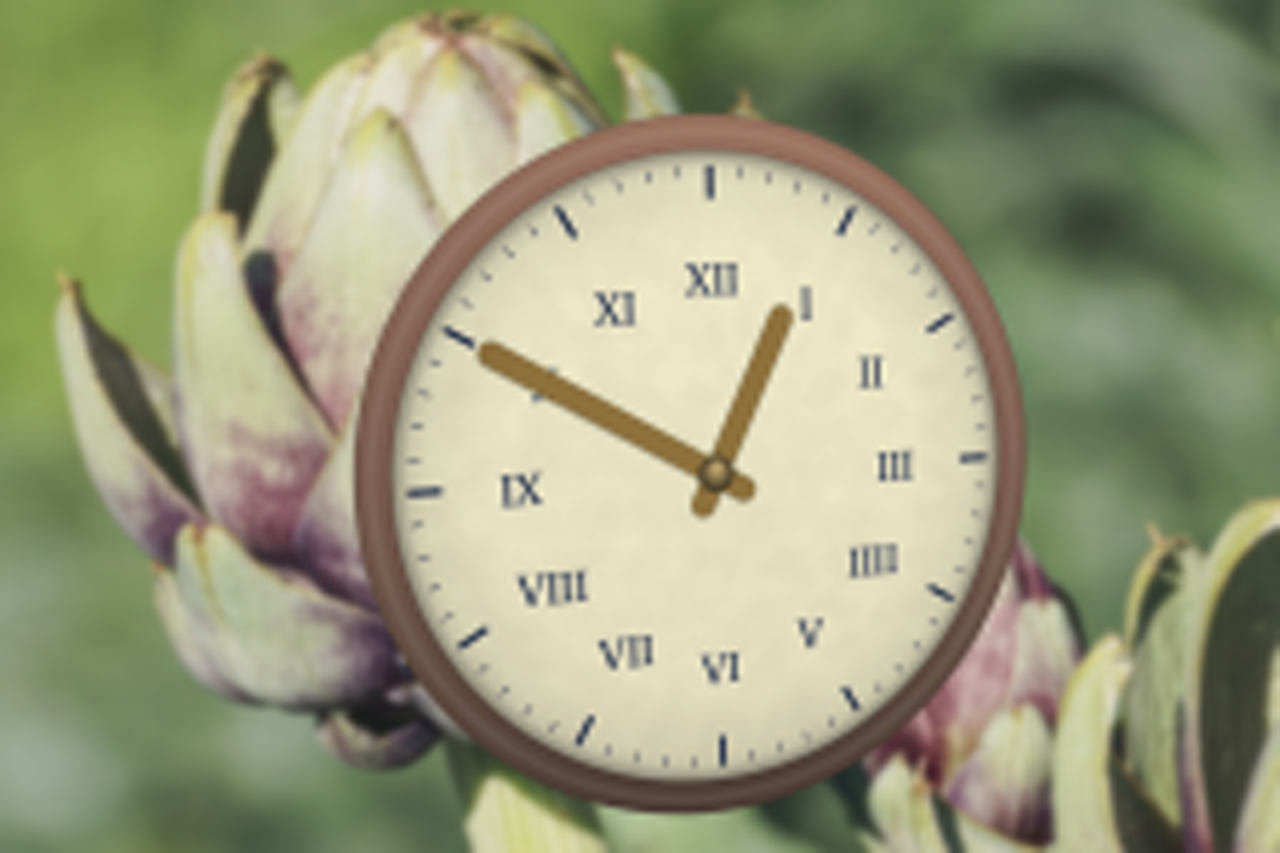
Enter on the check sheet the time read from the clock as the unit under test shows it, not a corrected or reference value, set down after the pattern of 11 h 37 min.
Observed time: 12 h 50 min
